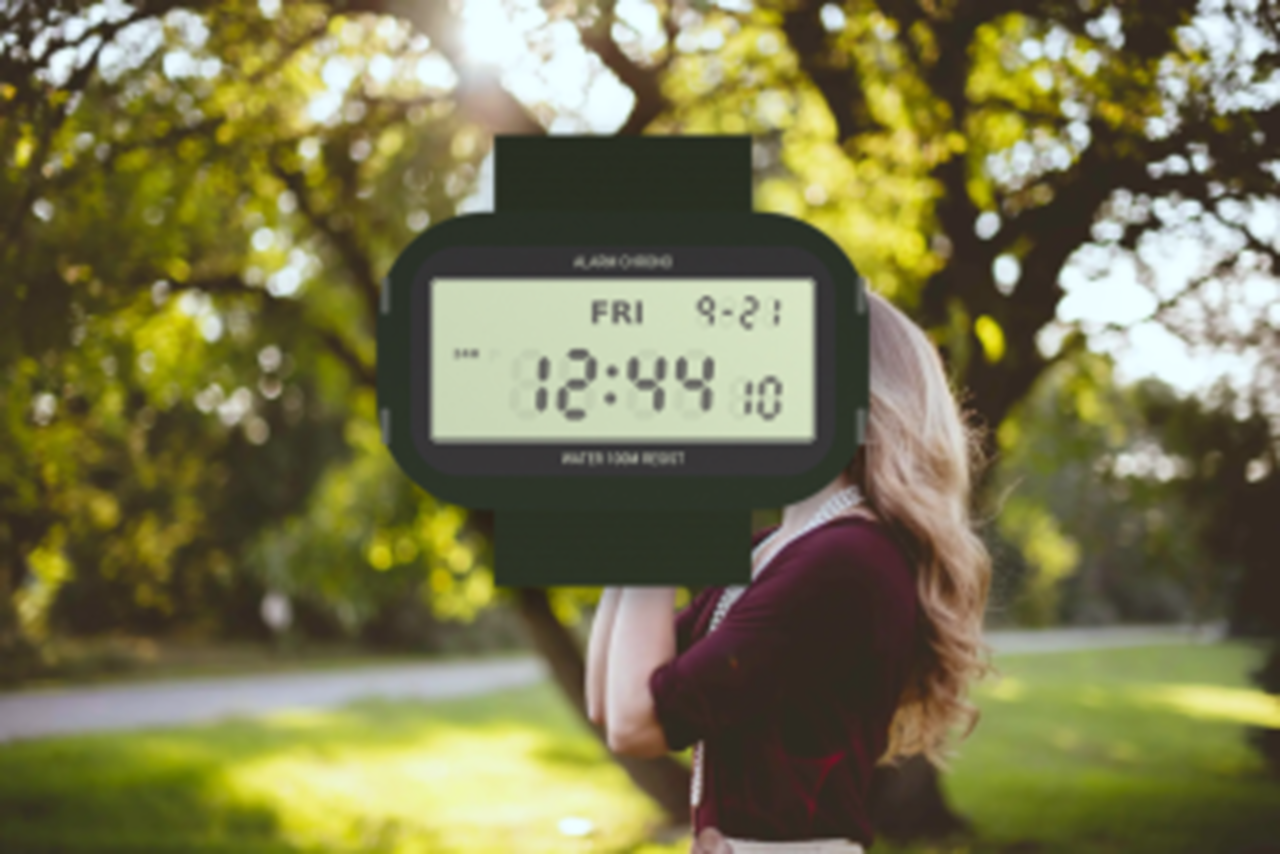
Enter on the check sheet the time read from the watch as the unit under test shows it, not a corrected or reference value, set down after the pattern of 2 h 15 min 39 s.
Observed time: 12 h 44 min 10 s
